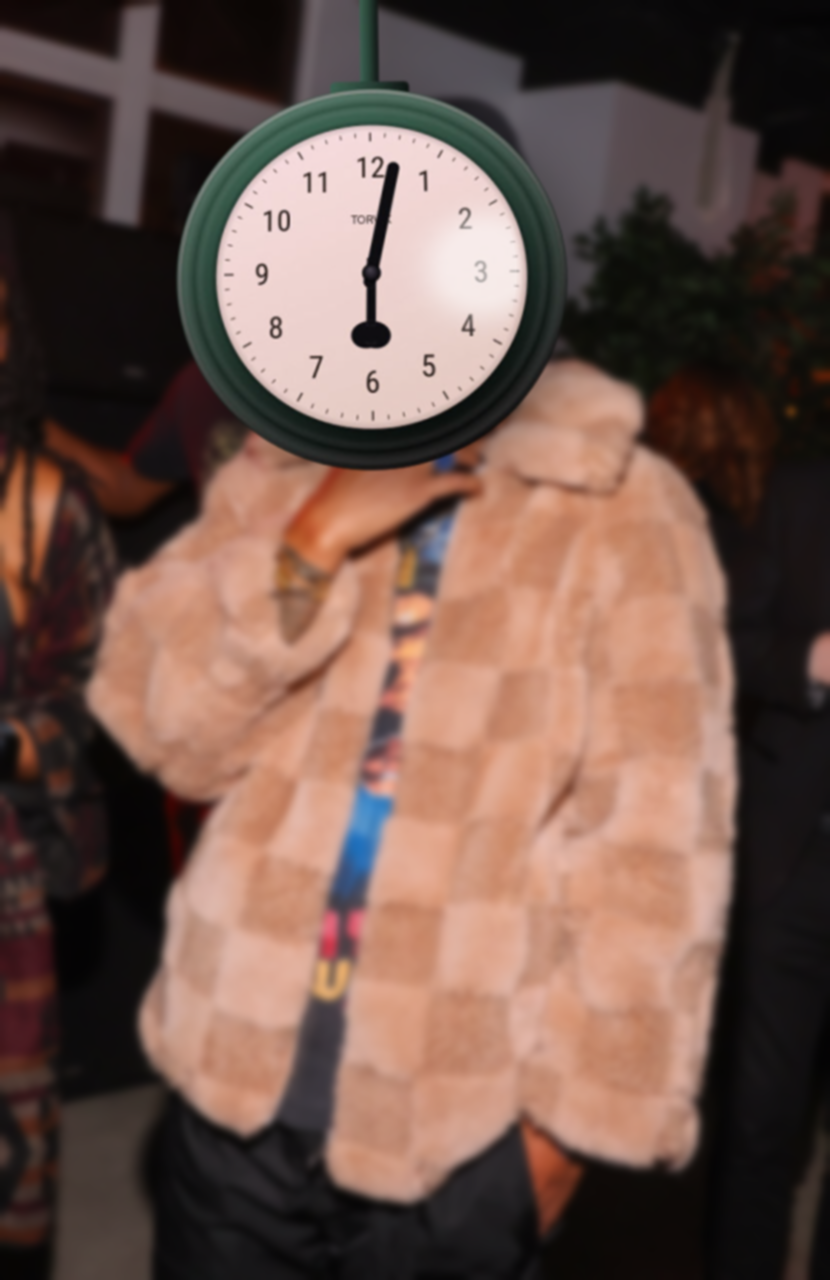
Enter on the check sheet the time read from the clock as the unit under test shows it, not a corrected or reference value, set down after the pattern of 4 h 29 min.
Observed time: 6 h 02 min
